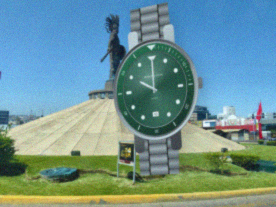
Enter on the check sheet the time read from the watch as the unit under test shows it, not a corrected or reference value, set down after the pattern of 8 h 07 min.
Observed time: 10 h 00 min
